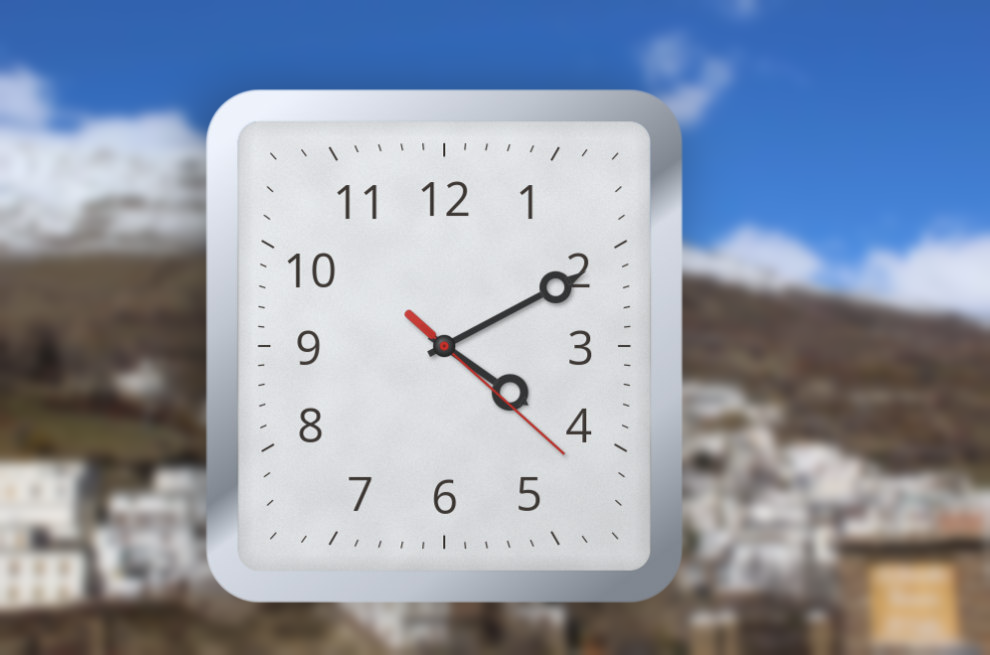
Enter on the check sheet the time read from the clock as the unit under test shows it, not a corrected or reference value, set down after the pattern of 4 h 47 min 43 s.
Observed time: 4 h 10 min 22 s
